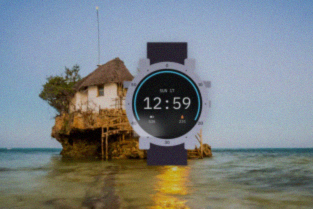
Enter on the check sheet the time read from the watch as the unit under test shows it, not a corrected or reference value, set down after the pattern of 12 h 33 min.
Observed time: 12 h 59 min
